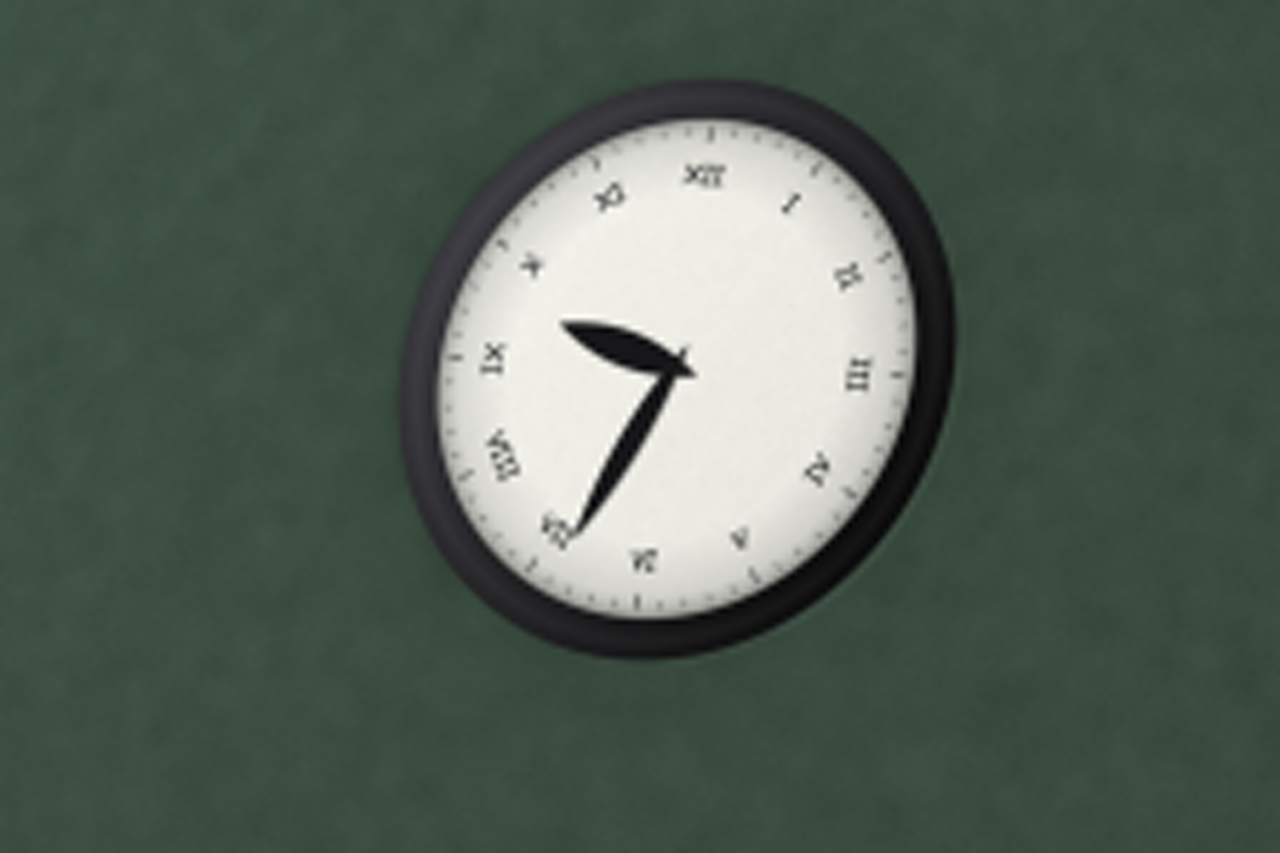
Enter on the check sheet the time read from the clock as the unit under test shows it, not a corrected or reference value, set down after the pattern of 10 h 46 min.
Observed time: 9 h 34 min
